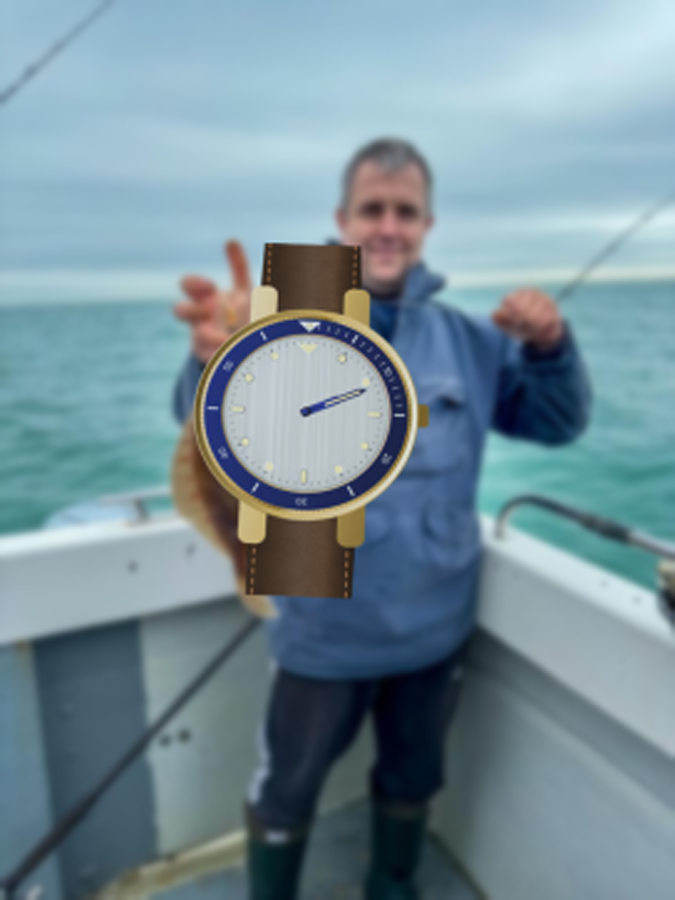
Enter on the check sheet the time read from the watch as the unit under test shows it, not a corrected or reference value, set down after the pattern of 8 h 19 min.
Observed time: 2 h 11 min
